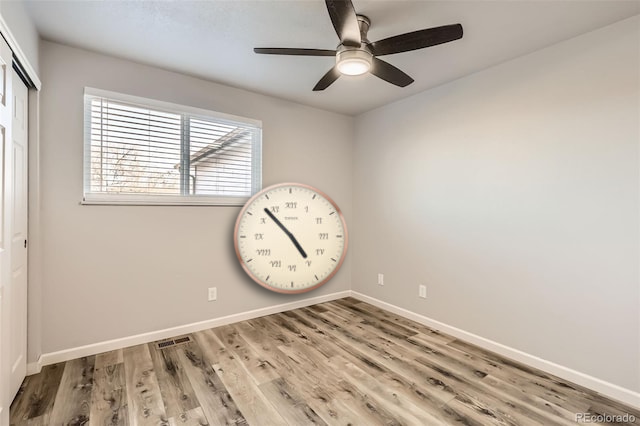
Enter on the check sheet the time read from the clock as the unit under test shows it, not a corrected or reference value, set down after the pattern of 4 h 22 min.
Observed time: 4 h 53 min
